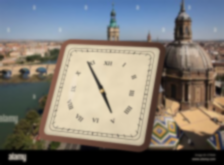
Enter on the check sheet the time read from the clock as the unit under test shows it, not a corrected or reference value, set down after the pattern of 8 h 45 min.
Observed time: 4 h 54 min
